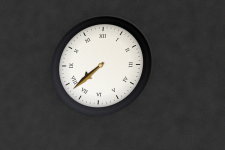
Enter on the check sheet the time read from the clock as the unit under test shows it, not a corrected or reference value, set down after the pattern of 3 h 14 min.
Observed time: 7 h 38 min
